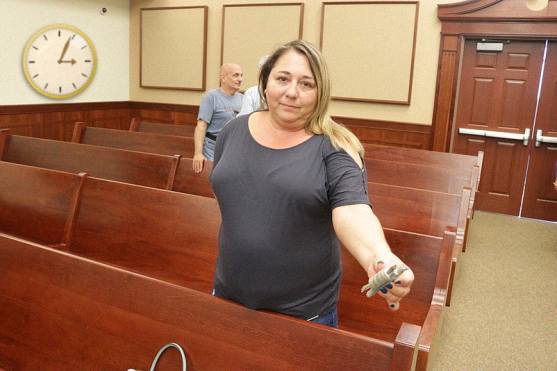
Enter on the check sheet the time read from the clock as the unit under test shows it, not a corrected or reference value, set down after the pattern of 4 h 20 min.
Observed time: 3 h 04 min
